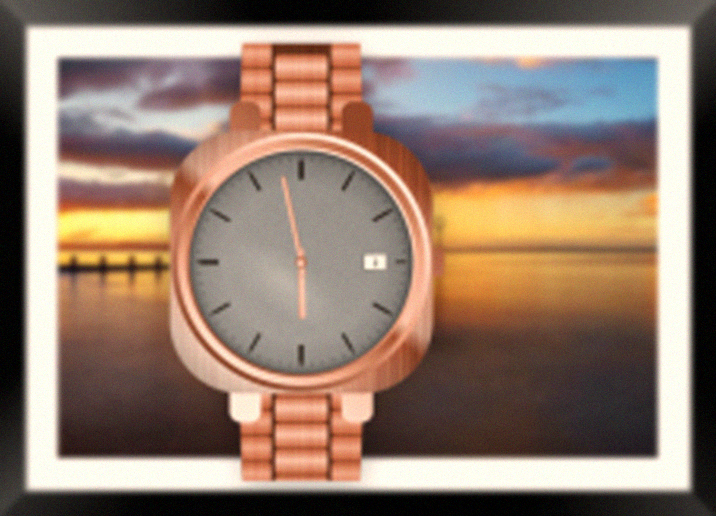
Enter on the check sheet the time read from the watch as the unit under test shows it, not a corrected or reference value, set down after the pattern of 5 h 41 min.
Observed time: 5 h 58 min
